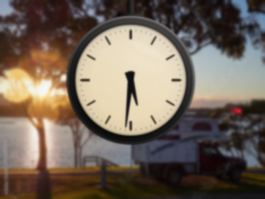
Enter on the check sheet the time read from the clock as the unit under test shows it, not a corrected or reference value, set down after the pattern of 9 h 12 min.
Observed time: 5 h 31 min
